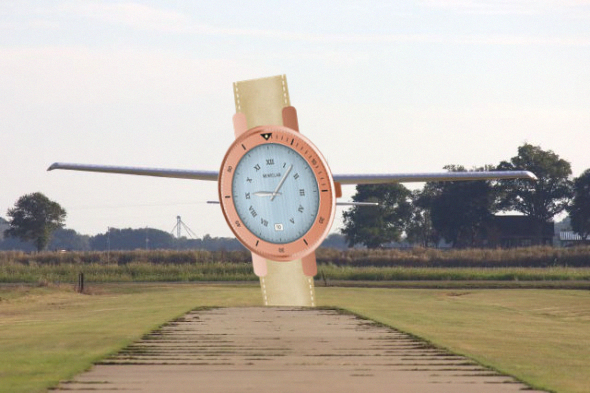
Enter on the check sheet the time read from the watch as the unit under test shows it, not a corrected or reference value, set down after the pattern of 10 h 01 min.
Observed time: 9 h 07 min
